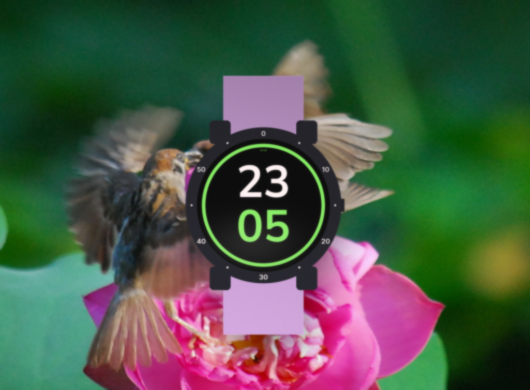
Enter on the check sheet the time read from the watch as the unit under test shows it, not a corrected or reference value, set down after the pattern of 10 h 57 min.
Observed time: 23 h 05 min
